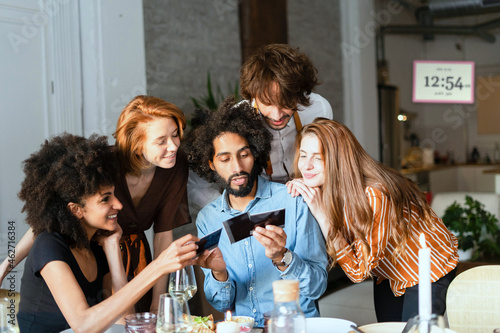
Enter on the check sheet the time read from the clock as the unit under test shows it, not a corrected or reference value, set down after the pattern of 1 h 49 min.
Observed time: 12 h 54 min
